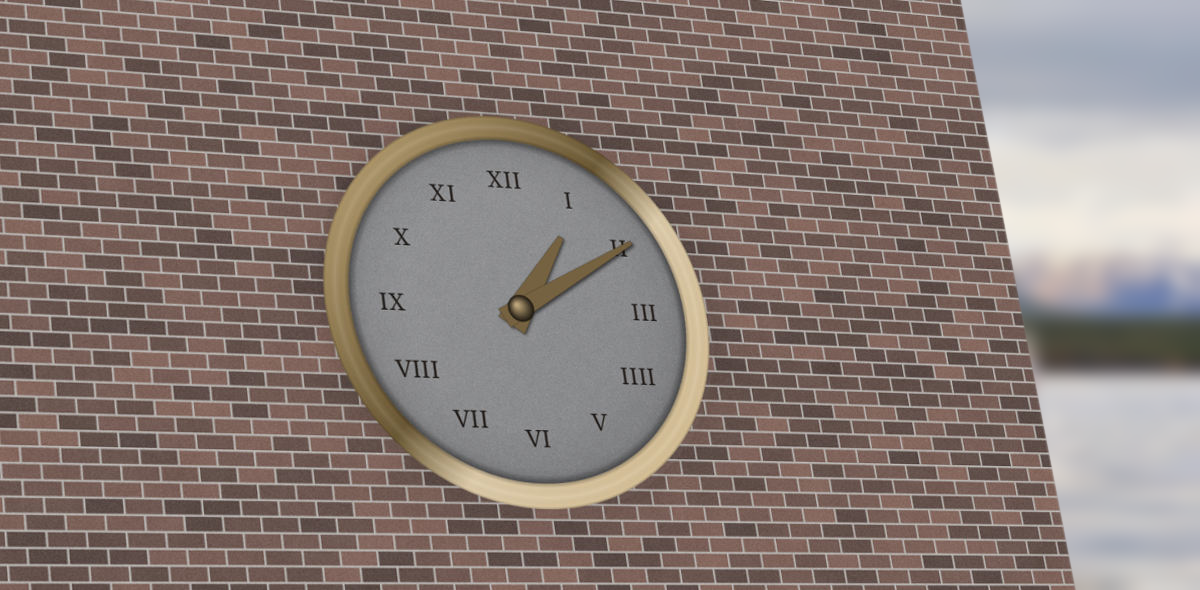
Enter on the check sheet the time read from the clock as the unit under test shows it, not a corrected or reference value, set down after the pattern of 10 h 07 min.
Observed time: 1 h 10 min
